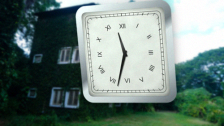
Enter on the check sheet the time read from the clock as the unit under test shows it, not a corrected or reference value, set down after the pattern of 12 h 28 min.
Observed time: 11 h 33 min
